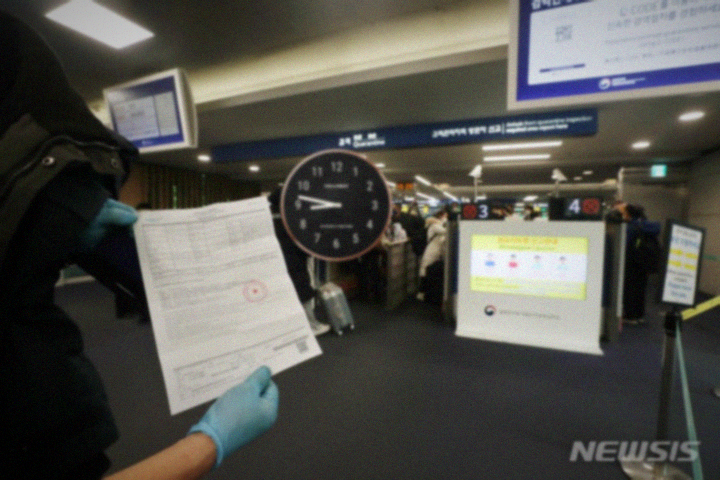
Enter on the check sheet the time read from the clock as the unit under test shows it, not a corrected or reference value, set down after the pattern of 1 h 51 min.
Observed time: 8 h 47 min
